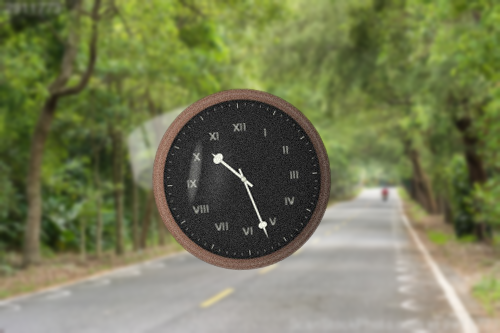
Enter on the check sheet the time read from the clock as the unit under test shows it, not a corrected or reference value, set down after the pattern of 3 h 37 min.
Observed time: 10 h 27 min
